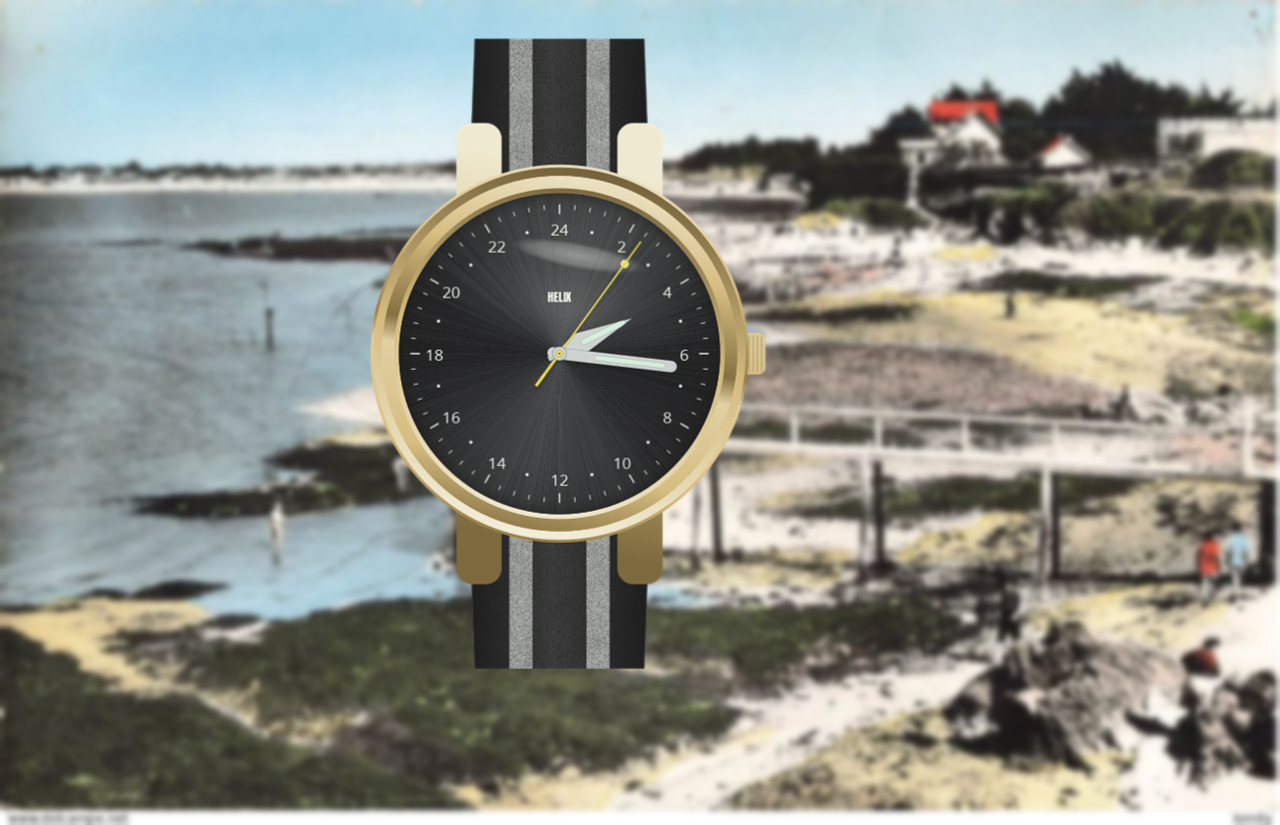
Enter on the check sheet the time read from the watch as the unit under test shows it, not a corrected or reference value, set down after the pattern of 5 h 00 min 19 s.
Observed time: 4 h 16 min 06 s
